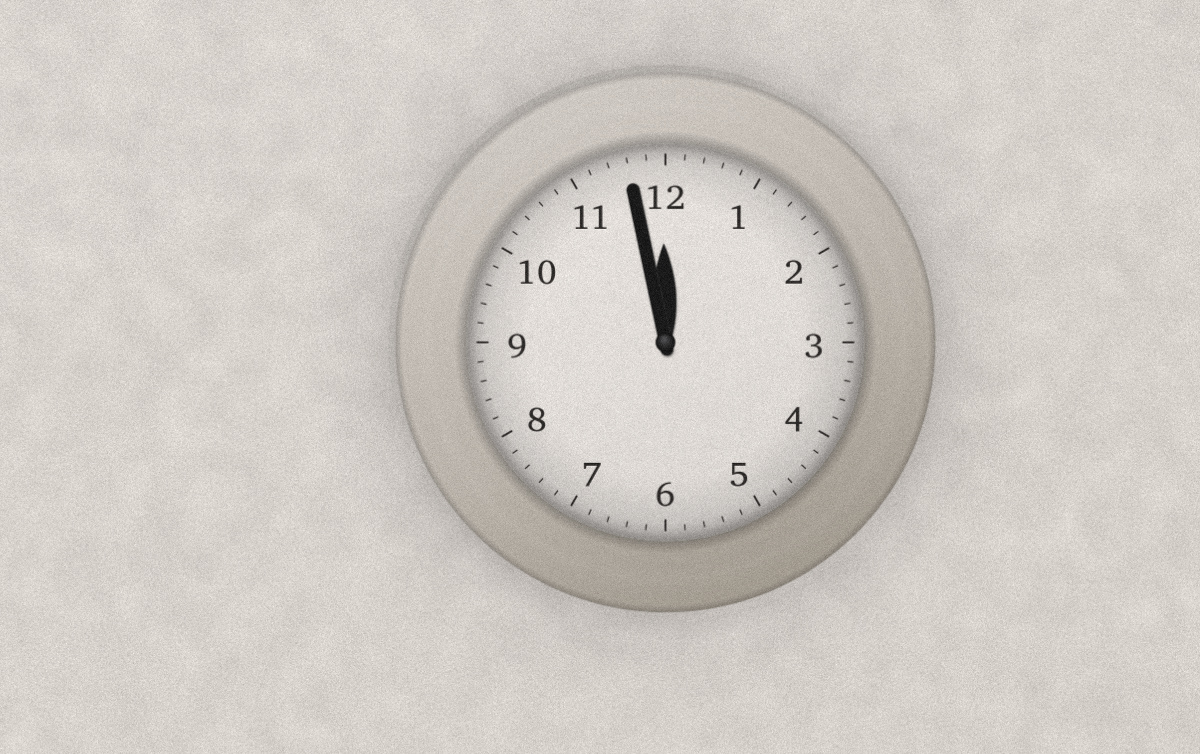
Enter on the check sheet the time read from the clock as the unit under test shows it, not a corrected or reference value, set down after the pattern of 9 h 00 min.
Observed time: 11 h 58 min
